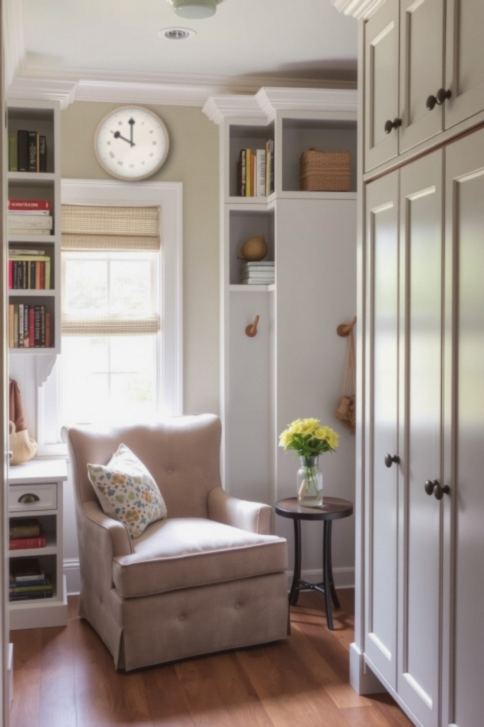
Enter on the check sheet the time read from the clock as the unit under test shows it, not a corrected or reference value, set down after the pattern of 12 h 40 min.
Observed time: 10 h 00 min
